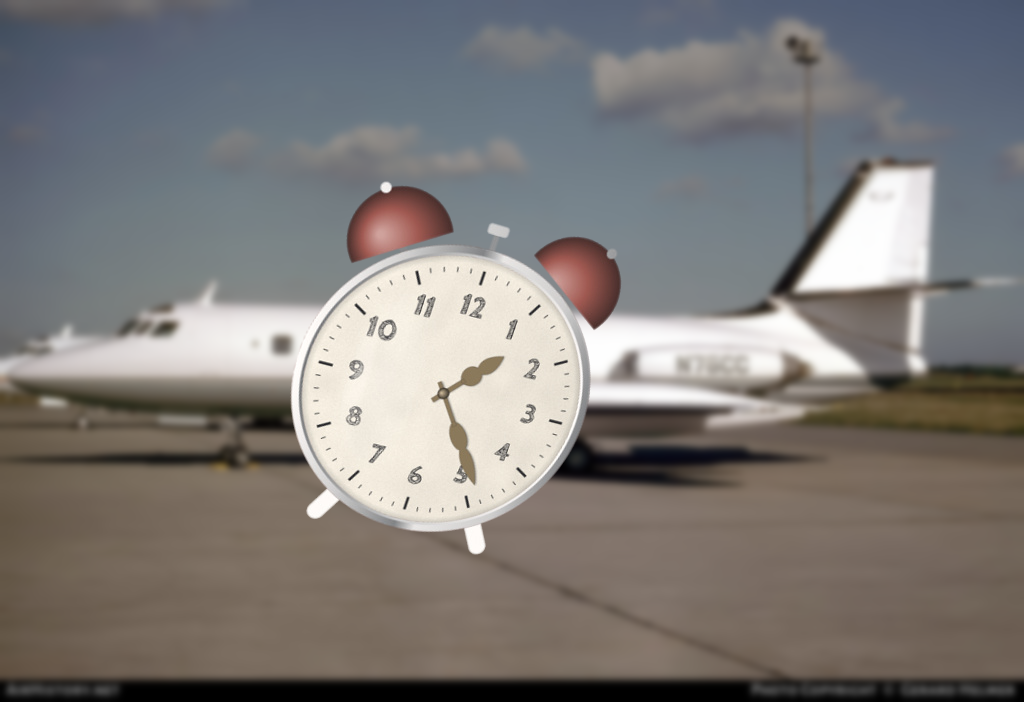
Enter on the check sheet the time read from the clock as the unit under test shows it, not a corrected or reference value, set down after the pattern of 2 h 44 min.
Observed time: 1 h 24 min
